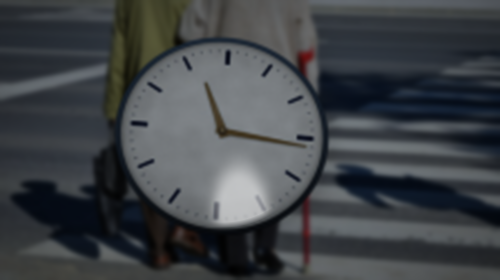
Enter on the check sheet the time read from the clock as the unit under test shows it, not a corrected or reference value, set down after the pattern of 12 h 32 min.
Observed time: 11 h 16 min
